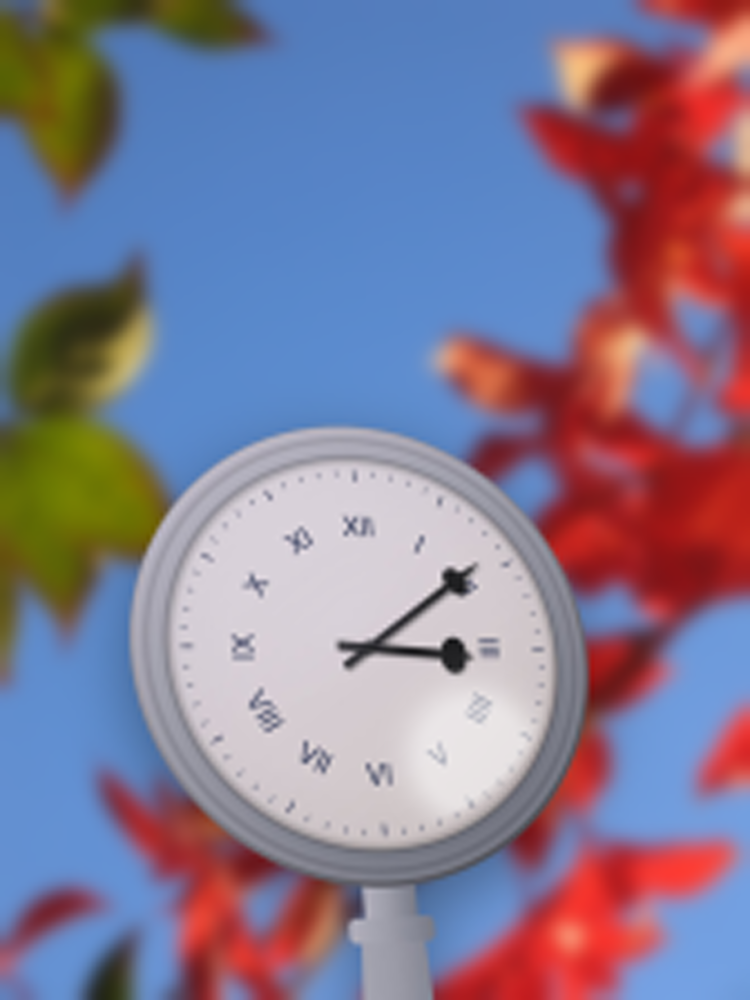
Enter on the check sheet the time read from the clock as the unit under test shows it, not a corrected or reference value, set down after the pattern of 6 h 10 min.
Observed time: 3 h 09 min
